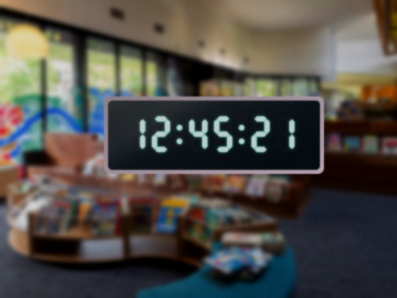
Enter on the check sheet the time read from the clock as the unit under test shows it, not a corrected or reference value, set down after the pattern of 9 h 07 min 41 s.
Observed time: 12 h 45 min 21 s
